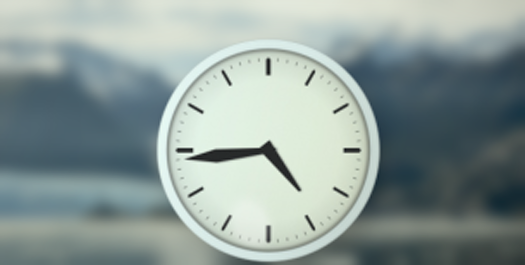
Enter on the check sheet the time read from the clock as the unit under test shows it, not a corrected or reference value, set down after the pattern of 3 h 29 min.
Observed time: 4 h 44 min
